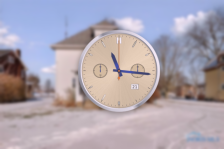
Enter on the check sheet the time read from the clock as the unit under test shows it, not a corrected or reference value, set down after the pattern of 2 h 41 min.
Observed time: 11 h 16 min
